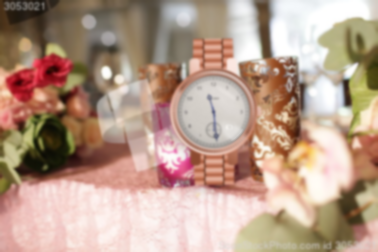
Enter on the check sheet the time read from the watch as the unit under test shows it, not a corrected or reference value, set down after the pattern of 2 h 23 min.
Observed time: 11 h 29 min
